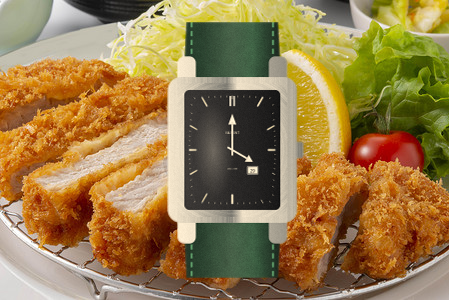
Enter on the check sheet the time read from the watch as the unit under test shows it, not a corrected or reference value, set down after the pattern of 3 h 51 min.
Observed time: 4 h 00 min
